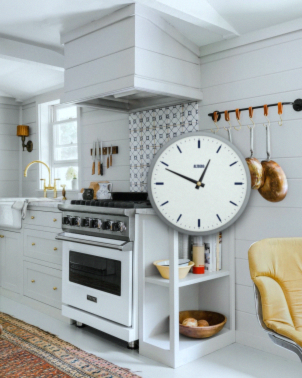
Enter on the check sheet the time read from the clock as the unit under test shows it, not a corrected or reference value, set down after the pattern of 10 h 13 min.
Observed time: 12 h 49 min
